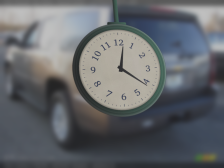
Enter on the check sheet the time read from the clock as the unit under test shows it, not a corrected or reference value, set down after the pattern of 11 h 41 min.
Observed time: 12 h 21 min
